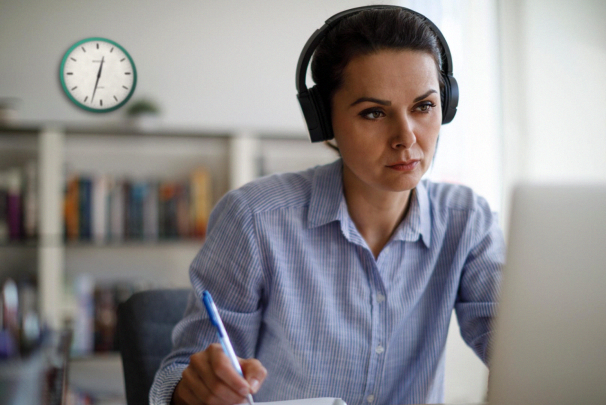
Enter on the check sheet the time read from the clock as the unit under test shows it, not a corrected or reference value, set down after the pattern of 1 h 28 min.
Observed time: 12 h 33 min
